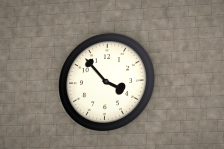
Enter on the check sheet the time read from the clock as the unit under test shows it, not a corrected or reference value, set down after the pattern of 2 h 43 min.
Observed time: 3 h 53 min
